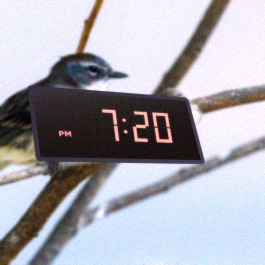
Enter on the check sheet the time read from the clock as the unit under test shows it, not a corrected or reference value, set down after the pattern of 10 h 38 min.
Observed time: 7 h 20 min
